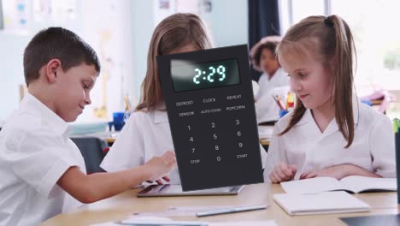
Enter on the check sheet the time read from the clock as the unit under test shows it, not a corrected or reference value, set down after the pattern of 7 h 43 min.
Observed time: 2 h 29 min
